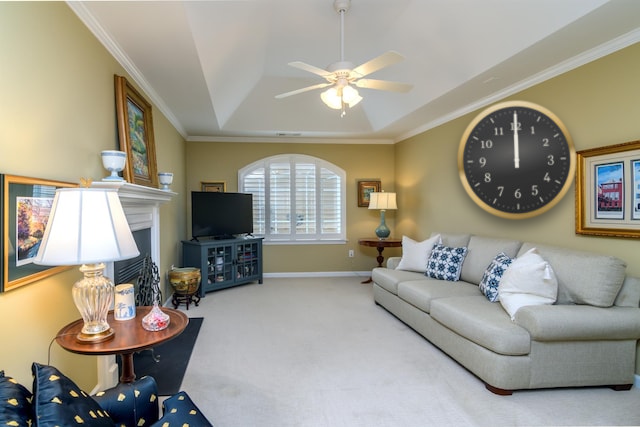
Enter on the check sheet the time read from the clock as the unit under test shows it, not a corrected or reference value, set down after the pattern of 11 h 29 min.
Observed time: 12 h 00 min
